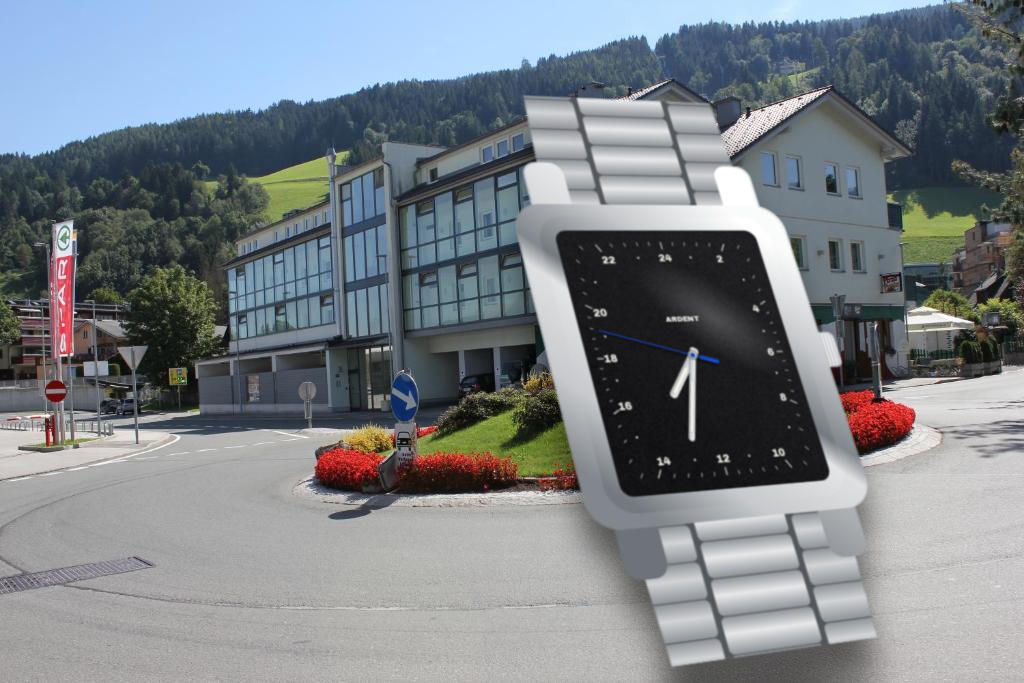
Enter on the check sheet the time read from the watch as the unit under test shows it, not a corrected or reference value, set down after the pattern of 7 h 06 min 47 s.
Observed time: 14 h 32 min 48 s
